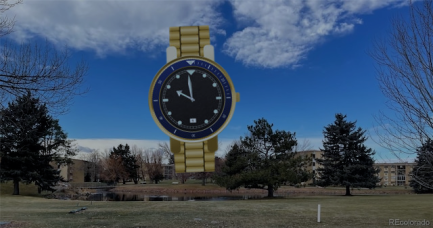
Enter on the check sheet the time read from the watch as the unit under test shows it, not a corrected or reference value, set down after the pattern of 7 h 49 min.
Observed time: 9 h 59 min
